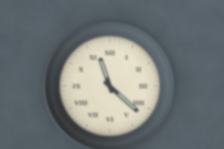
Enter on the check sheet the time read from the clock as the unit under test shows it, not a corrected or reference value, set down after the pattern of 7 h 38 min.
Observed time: 11 h 22 min
